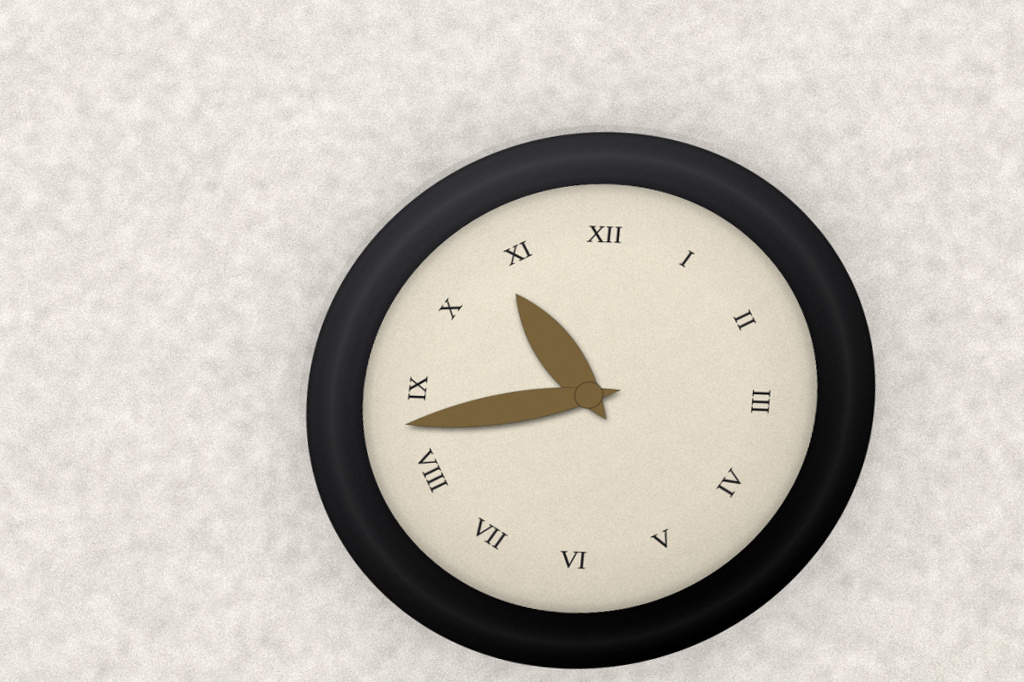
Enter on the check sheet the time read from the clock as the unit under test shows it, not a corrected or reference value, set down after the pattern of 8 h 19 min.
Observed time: 10 h 43 min
